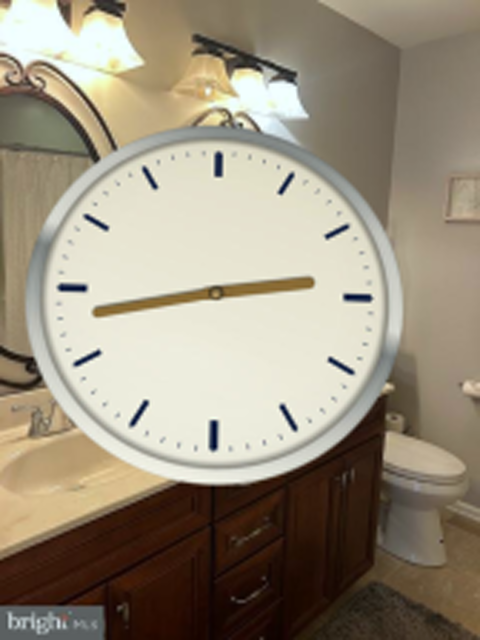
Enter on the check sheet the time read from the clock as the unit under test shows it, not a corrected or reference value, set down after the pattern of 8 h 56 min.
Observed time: 2 h 43 min
